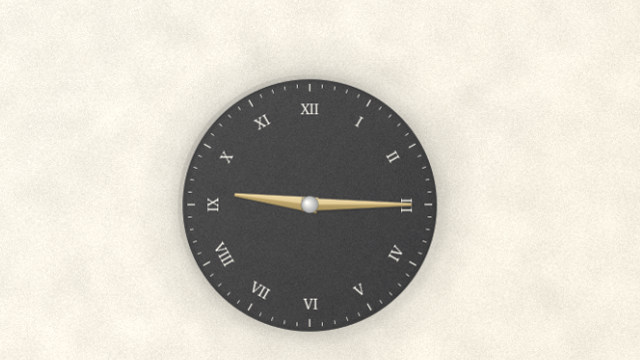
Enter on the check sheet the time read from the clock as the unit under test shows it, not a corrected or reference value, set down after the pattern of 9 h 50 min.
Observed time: 9 h 15 min
